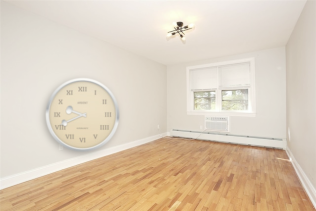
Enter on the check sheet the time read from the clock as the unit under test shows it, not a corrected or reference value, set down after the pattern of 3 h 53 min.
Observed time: 9 h 41 min
